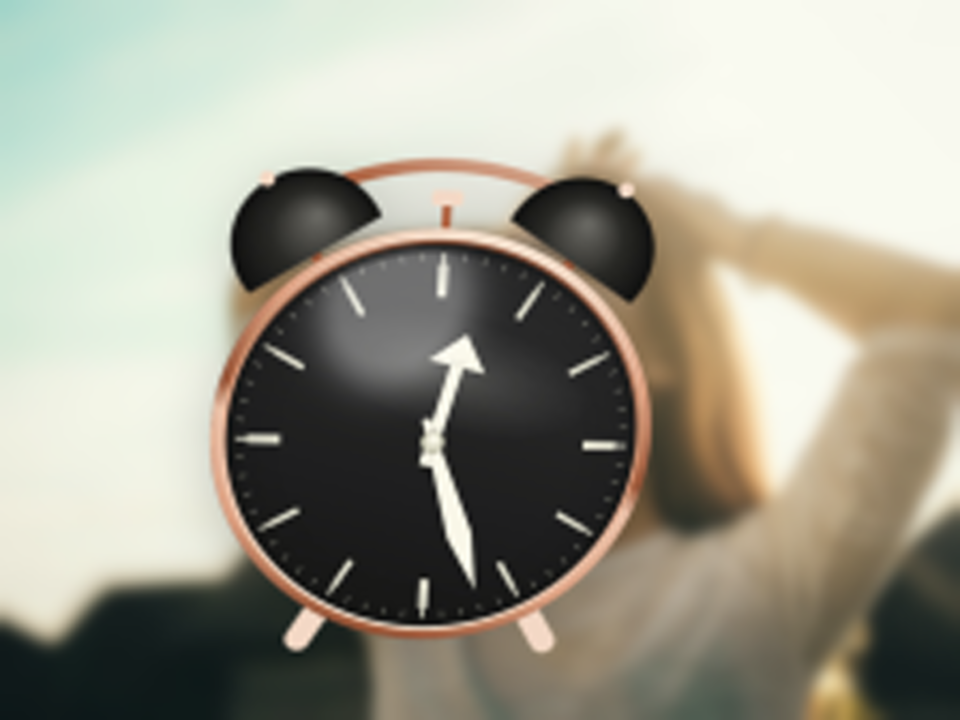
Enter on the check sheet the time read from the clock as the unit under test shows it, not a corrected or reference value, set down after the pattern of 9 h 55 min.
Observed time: 12 h 27 min
